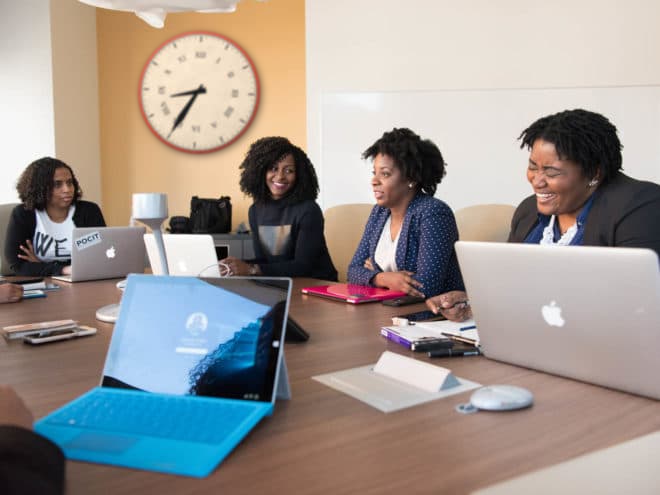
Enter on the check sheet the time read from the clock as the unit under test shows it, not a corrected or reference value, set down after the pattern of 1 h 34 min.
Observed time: 8 h 35 min
